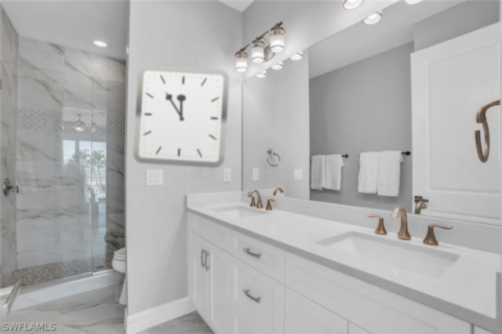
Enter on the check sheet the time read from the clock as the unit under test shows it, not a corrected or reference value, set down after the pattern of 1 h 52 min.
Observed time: 11 h 54 min
